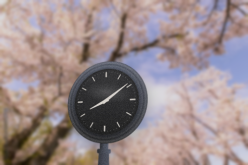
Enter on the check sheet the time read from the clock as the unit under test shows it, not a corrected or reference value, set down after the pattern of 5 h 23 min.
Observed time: 8 h 09 min
